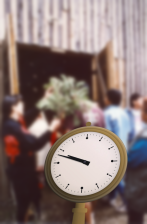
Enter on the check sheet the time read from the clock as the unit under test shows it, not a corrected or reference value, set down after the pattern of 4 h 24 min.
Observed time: 9 h 48 min
